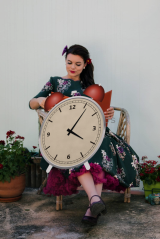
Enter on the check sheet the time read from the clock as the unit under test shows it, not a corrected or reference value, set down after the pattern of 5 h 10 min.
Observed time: 4 h 06 min
